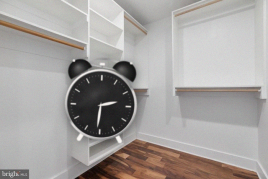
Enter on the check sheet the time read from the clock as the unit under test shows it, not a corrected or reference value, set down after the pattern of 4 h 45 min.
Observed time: 2 h 31 min
